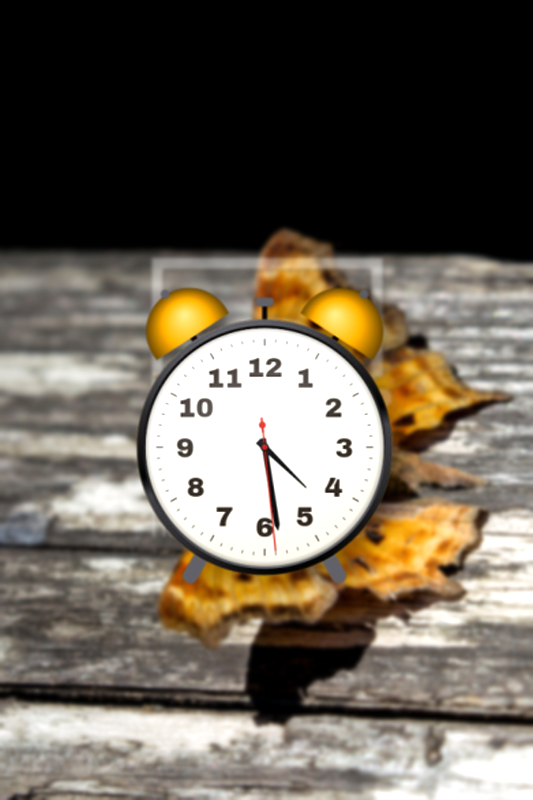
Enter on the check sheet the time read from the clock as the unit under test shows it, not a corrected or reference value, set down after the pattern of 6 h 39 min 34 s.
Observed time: 4 h 28 min 29 s
